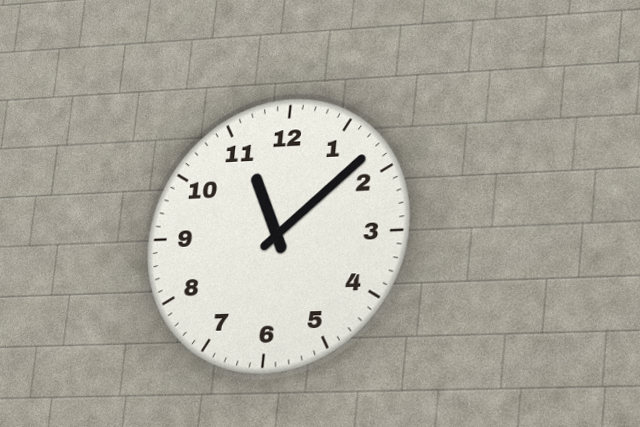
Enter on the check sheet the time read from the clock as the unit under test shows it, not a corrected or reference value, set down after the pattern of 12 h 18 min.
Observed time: 11 h 08 min
